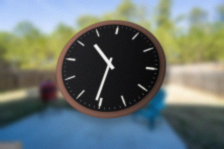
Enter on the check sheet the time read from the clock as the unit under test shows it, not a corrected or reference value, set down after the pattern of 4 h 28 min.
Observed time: 10 h 31 min
